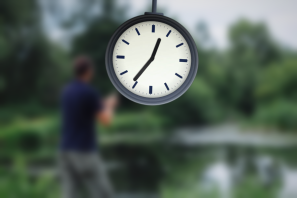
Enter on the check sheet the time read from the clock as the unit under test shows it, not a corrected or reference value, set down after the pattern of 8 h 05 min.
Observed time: 12 h 36 min
